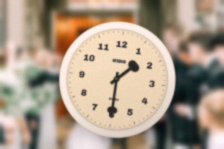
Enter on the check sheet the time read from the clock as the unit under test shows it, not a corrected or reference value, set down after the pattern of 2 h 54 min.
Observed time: 1 h 30 min
